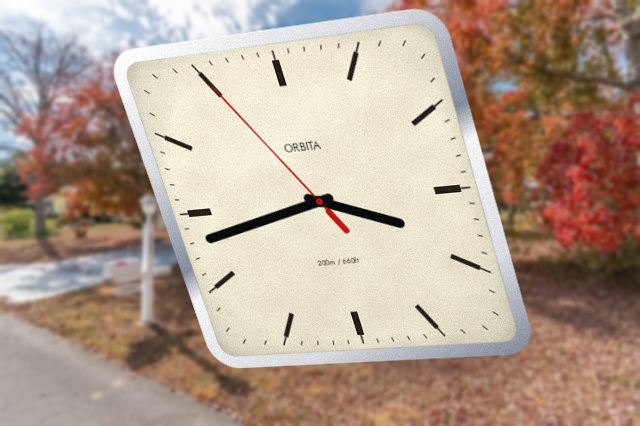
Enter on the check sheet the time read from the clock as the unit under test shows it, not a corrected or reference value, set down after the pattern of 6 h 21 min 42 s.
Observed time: 3 h 42 min 55 s
